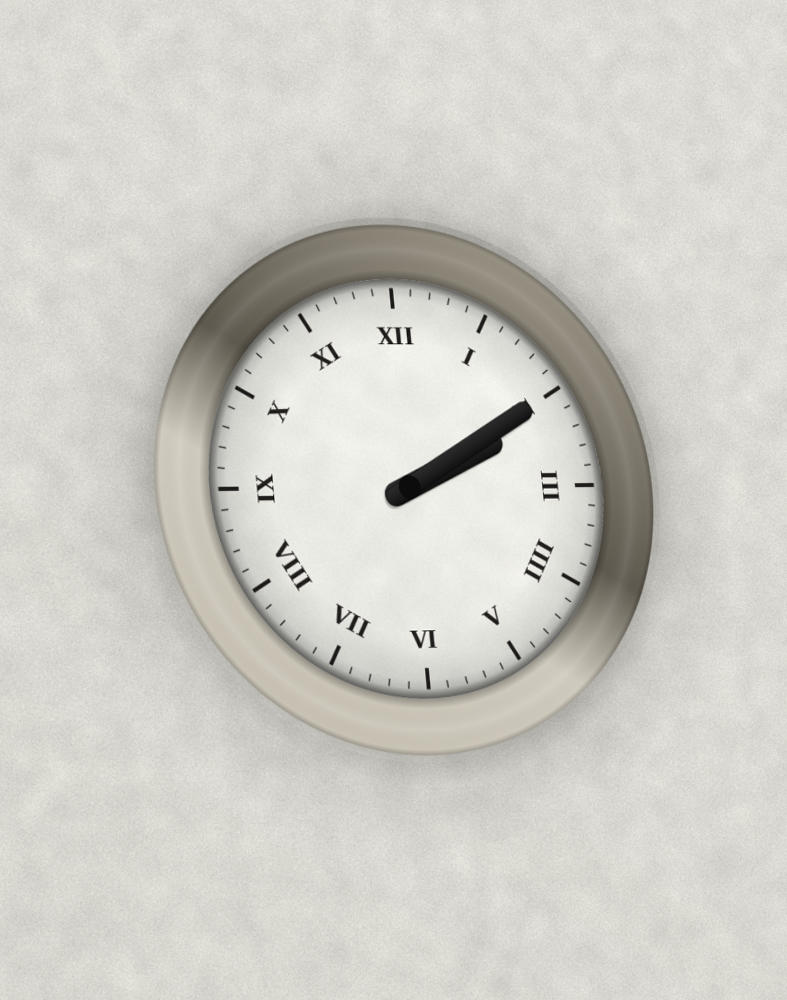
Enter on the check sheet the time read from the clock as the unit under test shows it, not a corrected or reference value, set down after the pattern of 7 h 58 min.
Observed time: 2 h 10 min
